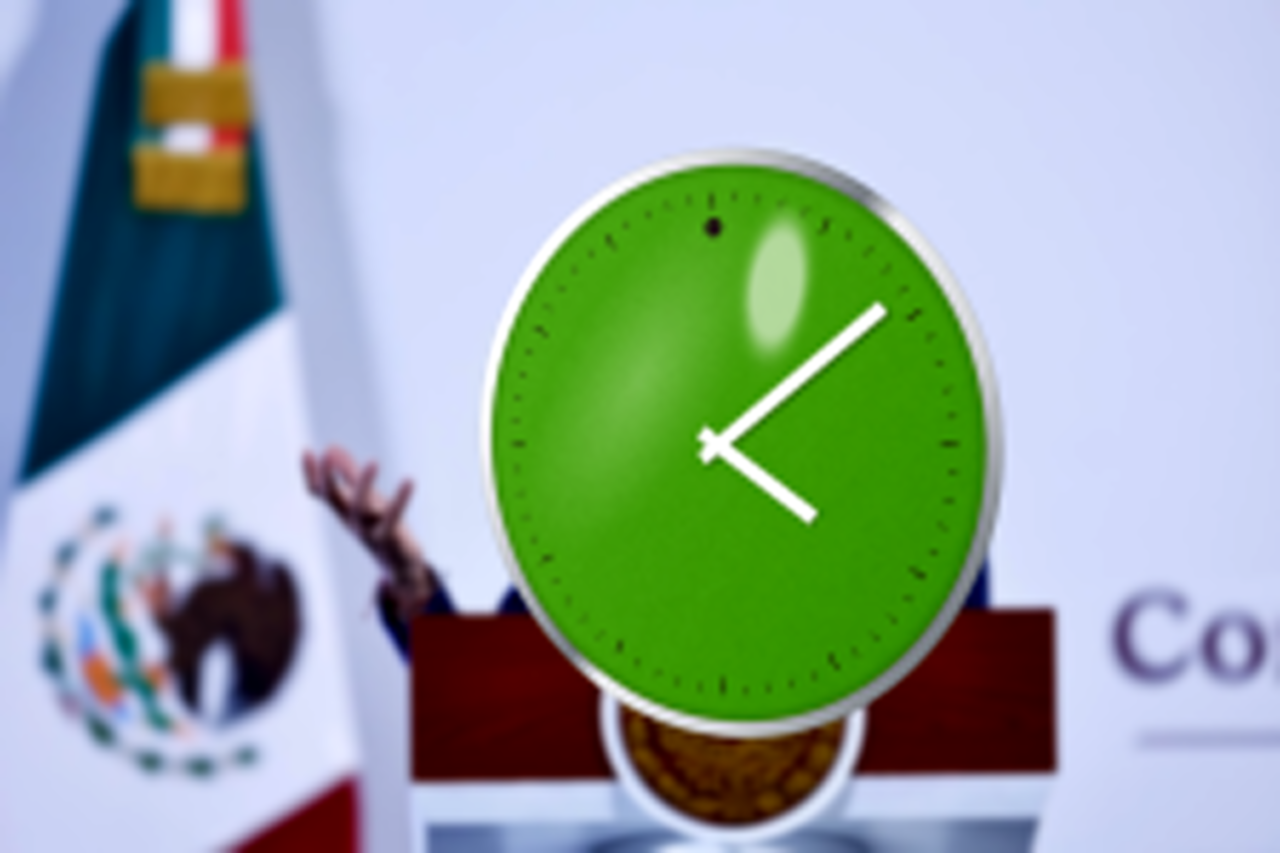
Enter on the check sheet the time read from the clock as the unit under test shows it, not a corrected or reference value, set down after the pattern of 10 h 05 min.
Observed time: 4 h 09 min
